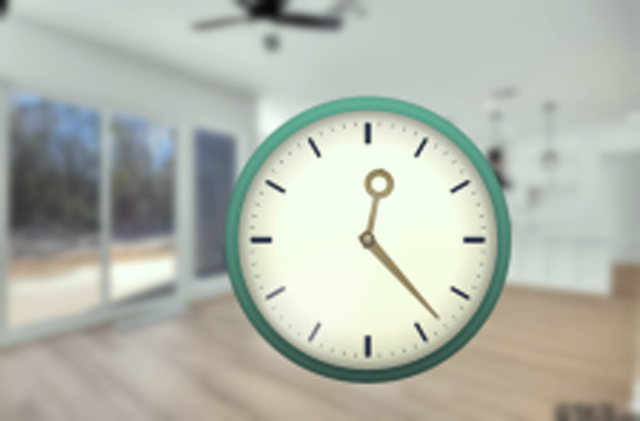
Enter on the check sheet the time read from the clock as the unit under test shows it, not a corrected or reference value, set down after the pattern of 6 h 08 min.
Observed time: 12 h 23 min
